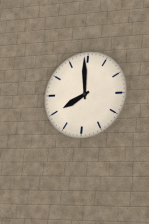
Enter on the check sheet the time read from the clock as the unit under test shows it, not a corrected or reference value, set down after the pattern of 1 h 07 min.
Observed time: 7 h 59 min
